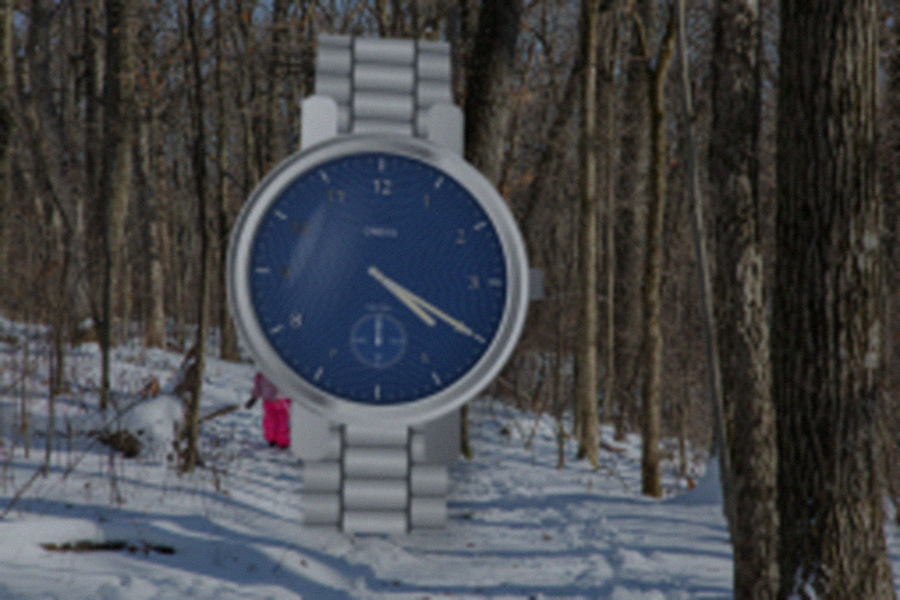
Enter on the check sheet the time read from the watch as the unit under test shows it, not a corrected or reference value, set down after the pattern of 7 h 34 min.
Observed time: 4 h 20 min
